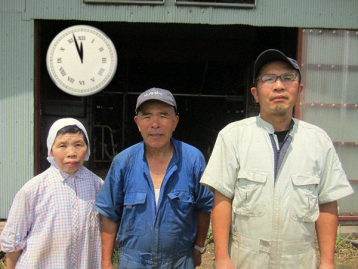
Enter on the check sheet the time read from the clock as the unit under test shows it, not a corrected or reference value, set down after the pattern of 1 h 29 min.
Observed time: 11 h 57 min
